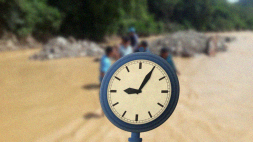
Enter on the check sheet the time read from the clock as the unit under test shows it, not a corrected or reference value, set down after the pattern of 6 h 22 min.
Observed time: 9 h 05 min
